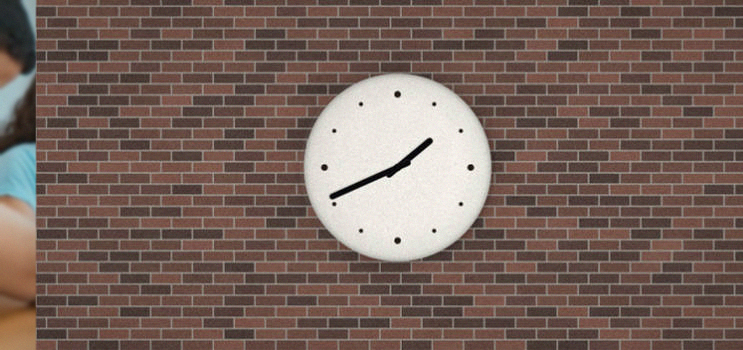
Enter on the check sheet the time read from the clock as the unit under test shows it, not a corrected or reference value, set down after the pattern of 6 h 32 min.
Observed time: 1 h 41 min
